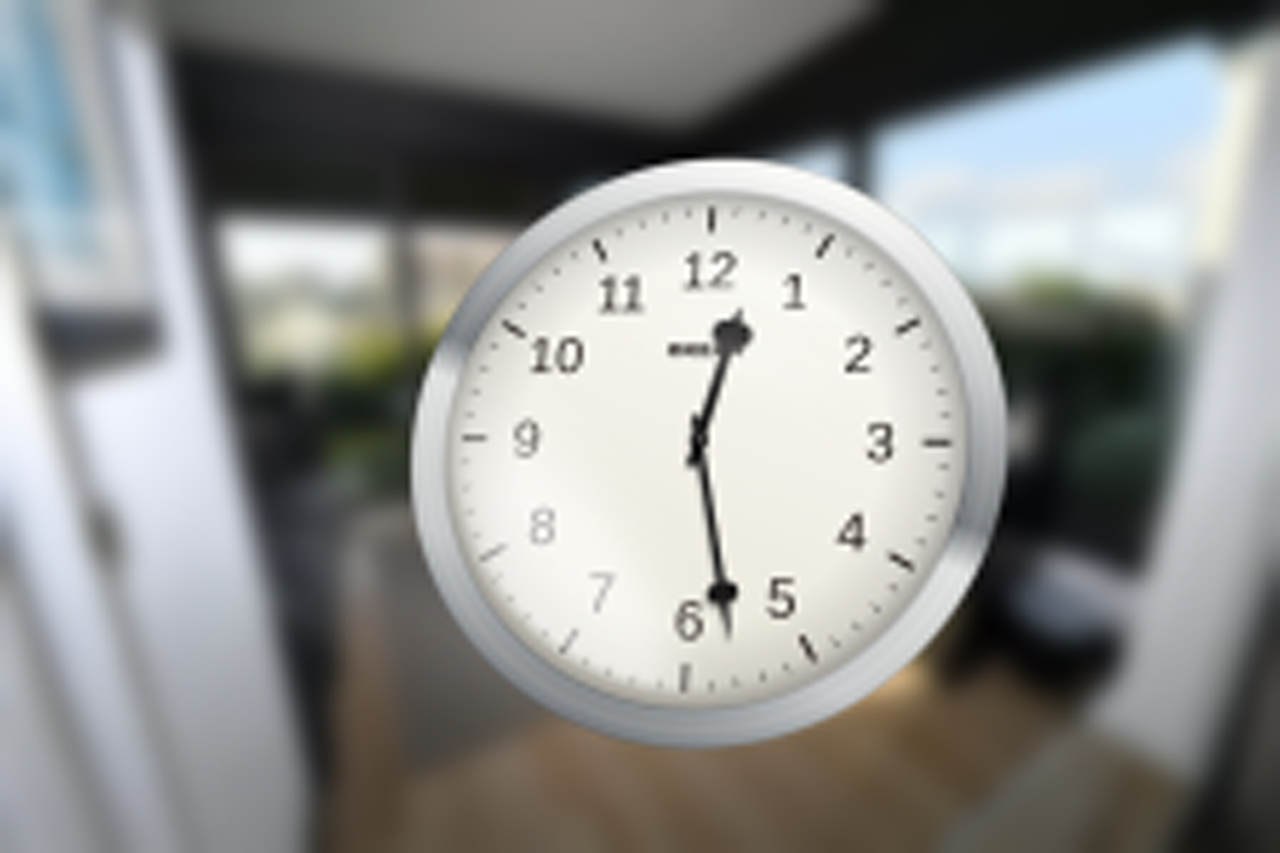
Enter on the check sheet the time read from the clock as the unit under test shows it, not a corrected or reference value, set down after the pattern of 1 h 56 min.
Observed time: 12 h 28 min
